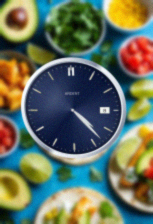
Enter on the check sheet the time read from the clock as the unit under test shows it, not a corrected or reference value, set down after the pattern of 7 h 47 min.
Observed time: 4 h 23 min
